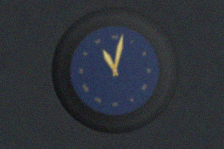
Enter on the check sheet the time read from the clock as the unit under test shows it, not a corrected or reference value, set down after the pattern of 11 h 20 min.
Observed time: 11 h 02 min
